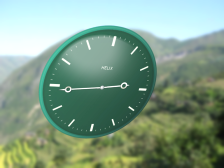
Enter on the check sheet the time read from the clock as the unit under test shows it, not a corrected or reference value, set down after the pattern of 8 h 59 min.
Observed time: 2 h 44 min
